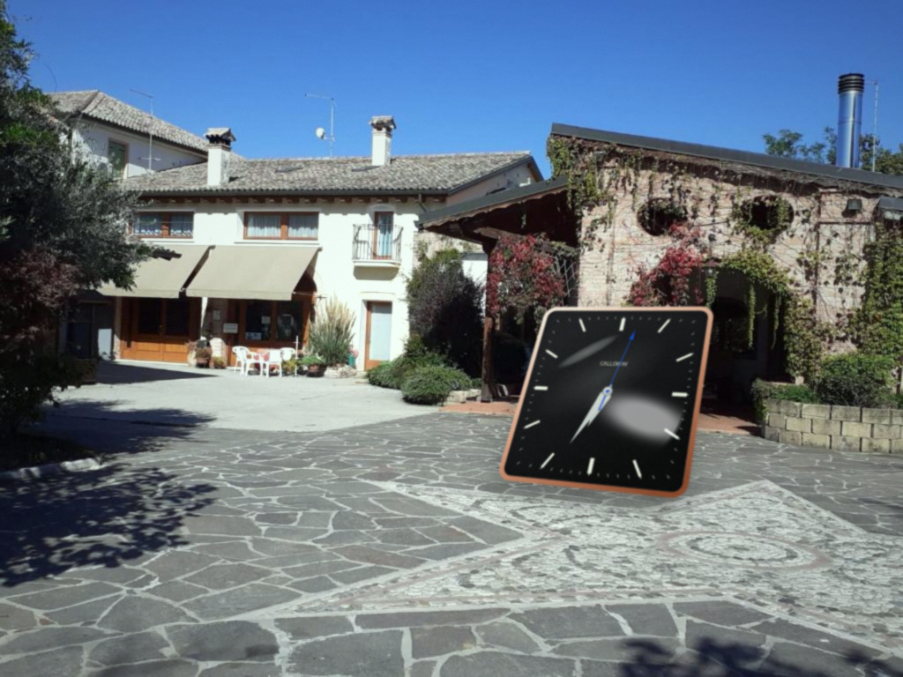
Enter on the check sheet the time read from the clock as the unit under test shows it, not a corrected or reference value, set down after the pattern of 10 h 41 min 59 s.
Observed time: 6 h 34 min 02 s
